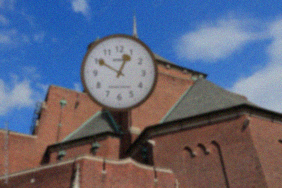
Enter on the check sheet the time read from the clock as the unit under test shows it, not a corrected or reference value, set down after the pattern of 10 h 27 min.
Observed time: 12 h 50 min
